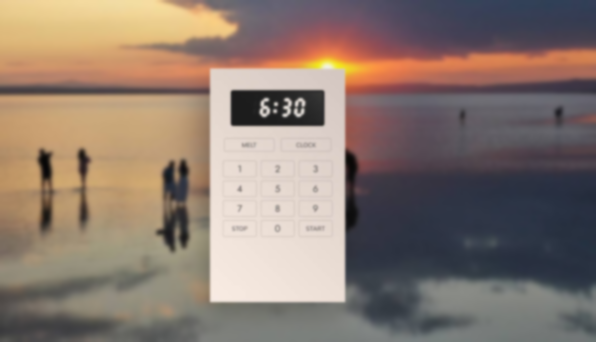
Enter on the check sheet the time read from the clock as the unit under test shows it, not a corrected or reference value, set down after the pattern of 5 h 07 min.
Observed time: 6 h 30 min
